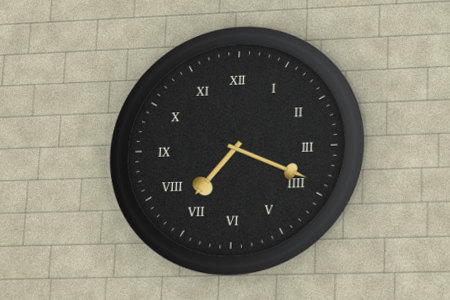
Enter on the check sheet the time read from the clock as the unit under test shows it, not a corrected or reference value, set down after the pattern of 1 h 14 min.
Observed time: 7 h 19 min
